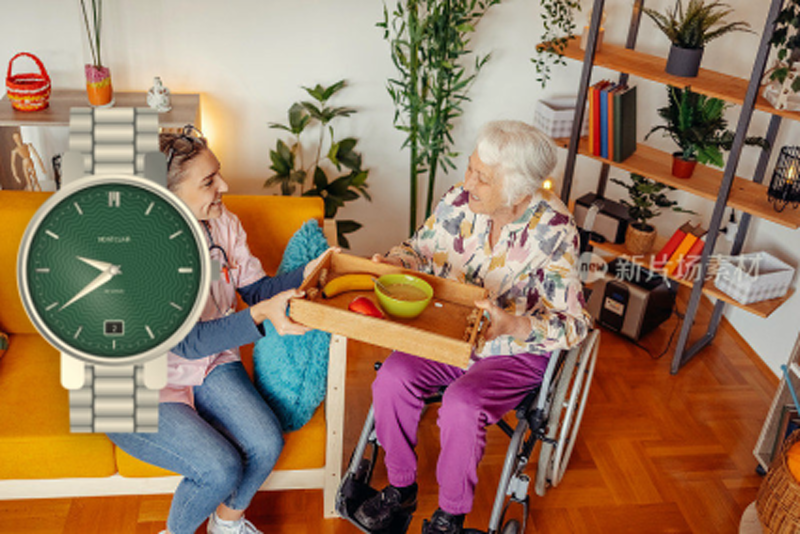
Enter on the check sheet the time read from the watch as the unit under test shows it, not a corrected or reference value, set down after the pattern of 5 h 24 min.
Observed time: 9 h 39 min
